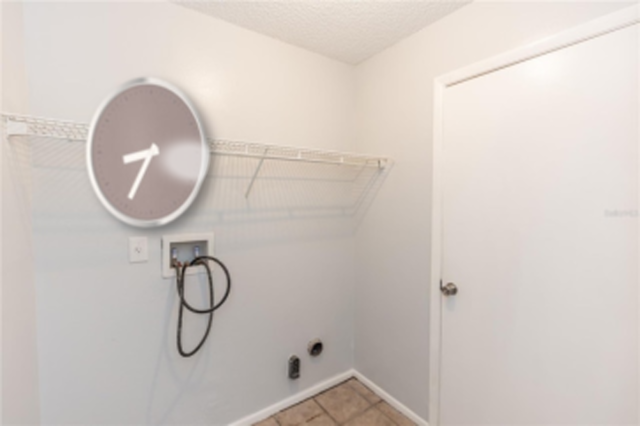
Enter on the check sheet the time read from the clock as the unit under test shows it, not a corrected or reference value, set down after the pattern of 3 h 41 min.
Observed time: 8 h 35 min
